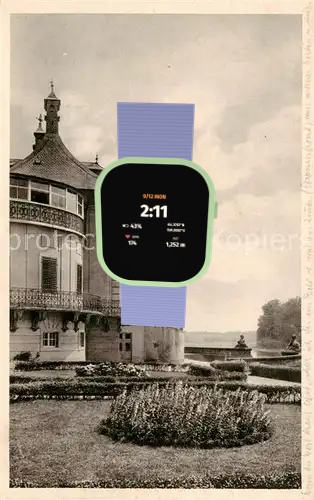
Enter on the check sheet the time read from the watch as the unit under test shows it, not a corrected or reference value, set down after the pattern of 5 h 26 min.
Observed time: 2 h 11 min
